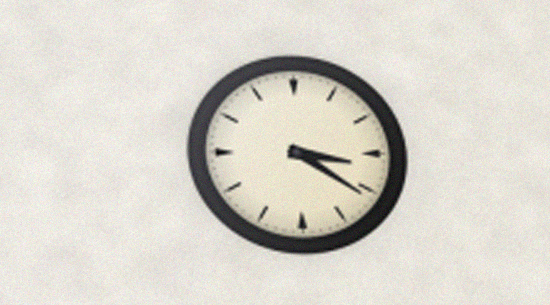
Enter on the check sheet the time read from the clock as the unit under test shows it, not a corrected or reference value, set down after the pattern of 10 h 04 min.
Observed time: 3 h 21 min
